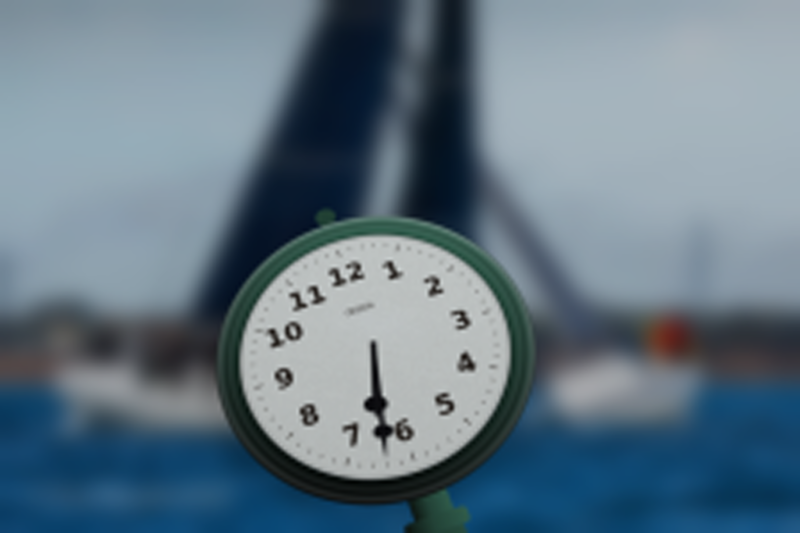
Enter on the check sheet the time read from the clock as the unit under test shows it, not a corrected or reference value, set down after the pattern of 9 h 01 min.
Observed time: 6 h 32 min
